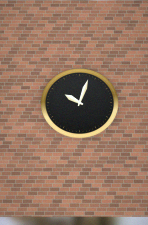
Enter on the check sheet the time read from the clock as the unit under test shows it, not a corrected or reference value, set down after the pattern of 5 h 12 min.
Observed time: 10 h 03 min
